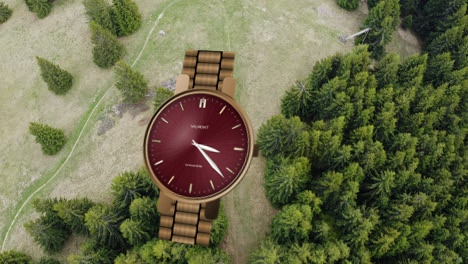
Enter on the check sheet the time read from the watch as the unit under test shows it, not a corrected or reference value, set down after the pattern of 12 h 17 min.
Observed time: 3 h 22 min
